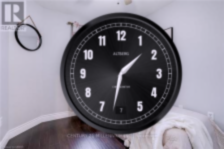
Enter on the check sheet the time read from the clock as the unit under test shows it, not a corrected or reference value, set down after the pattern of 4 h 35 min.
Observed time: 1 h 32 min
